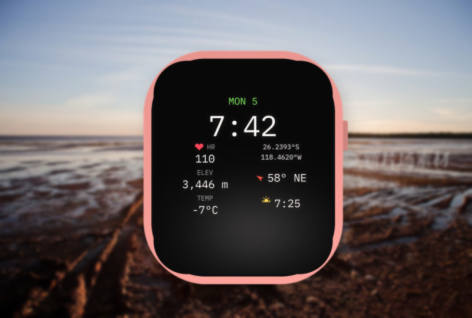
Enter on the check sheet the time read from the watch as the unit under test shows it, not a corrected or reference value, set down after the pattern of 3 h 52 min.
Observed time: 7 h 42 min
